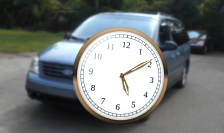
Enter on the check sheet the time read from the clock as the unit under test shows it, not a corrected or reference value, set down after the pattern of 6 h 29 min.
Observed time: 5 h 09 min
